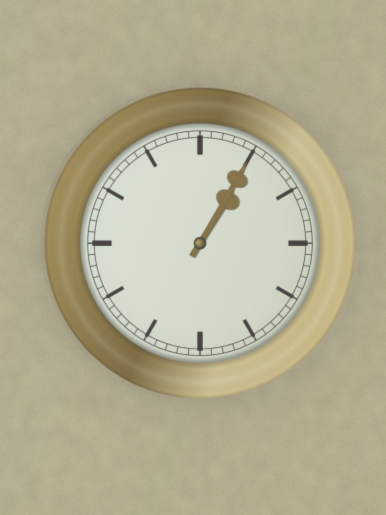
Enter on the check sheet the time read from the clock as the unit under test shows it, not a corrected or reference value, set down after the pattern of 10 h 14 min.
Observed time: 1 h 05 min
